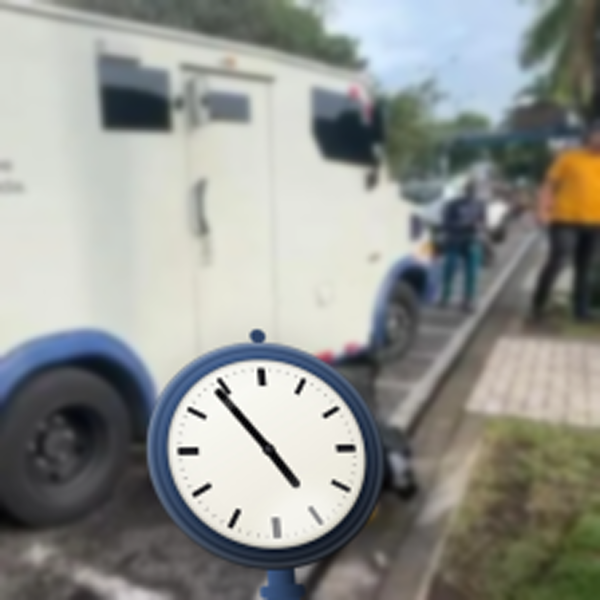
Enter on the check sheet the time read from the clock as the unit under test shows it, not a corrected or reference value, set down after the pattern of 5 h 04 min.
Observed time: 4 h 54 min
